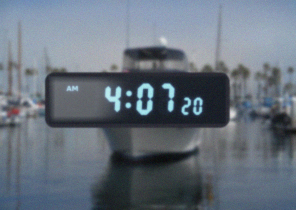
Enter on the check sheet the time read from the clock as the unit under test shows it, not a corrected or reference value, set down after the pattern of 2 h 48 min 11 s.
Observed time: 4 h 07 min 20 s
